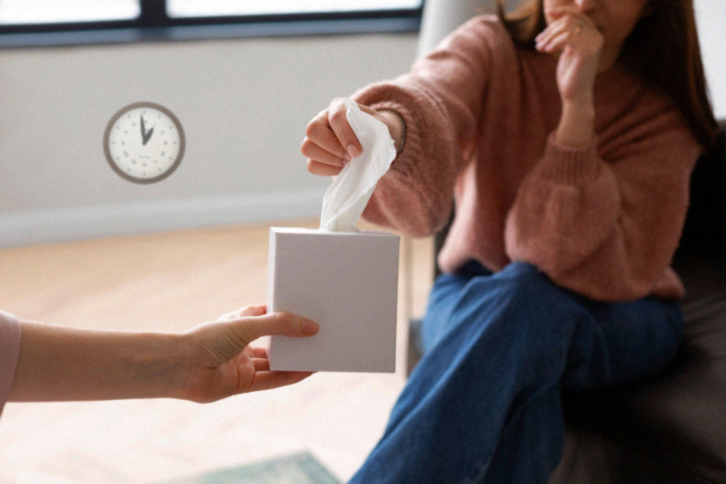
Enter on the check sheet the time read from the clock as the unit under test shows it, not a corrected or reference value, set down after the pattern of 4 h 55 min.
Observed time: 12 h 59 min
